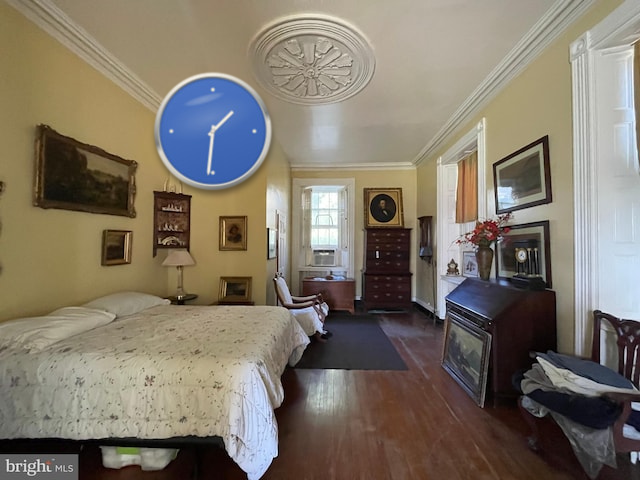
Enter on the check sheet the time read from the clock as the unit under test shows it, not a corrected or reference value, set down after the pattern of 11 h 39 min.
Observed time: 1 h 31 min
